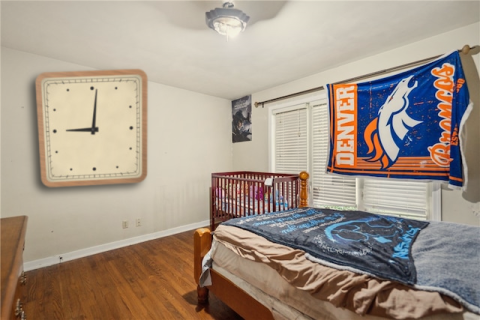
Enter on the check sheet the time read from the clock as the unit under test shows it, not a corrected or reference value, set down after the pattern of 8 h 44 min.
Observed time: 9 h 01 min
